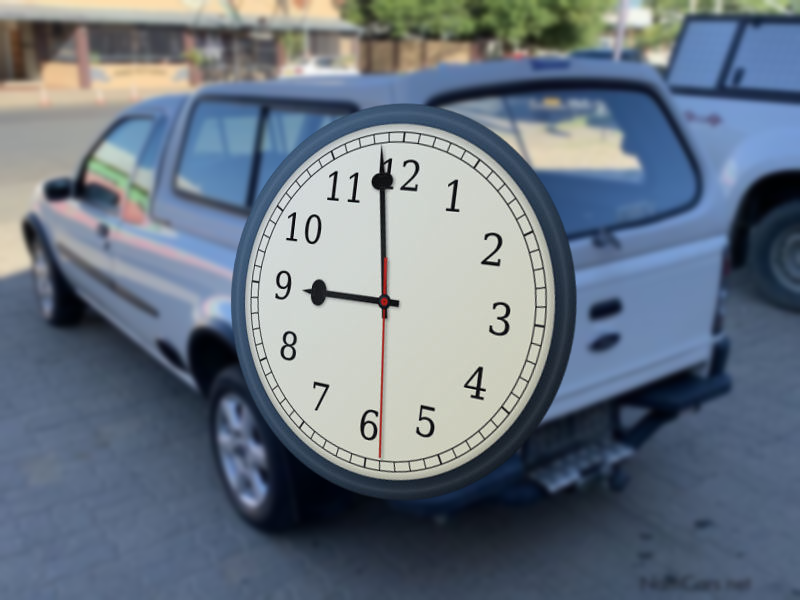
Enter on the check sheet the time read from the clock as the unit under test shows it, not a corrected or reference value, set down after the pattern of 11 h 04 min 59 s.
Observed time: 8 h 58 min 29 s
